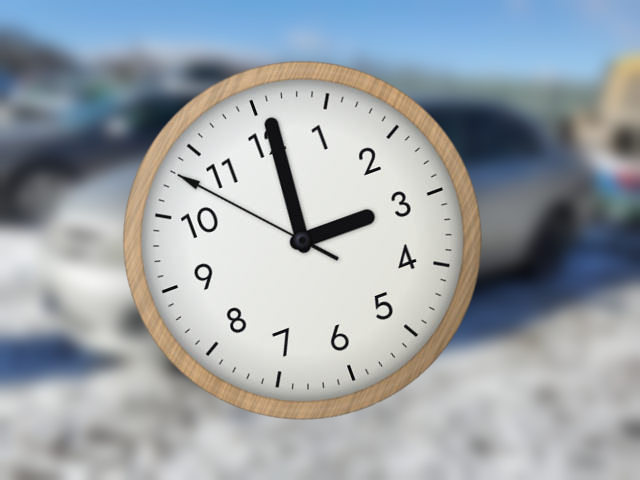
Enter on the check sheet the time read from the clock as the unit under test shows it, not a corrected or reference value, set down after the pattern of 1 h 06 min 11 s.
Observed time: 3 h 00 min 53 s
